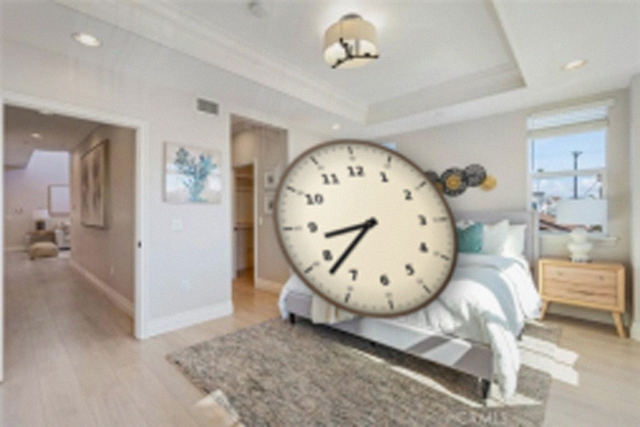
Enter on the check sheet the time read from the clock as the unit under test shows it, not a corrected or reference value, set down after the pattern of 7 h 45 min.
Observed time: 8 h 38 min
